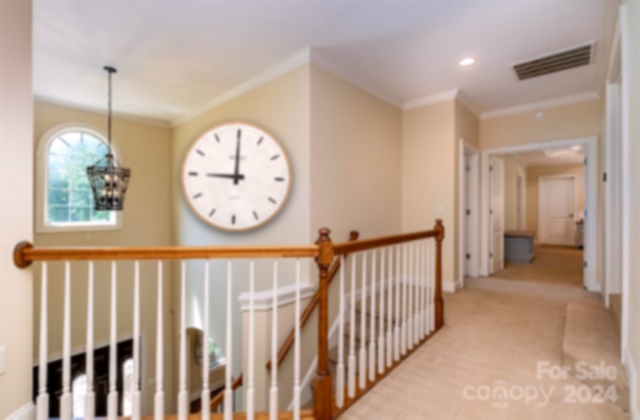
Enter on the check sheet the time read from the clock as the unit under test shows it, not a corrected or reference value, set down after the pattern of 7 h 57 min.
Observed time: 9 h 00 min
